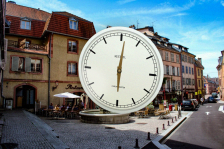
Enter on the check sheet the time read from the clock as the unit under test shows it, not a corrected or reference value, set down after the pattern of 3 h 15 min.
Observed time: 6 h 01 min
